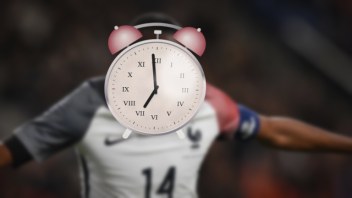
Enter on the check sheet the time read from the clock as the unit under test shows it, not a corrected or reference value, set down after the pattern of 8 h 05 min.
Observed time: 6 h 59 min
